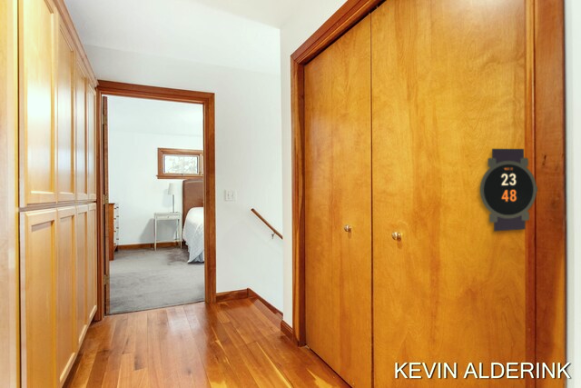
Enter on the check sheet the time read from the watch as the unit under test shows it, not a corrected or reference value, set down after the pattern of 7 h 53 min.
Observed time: 23 h 48 min
